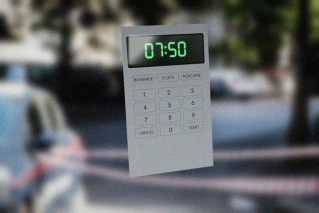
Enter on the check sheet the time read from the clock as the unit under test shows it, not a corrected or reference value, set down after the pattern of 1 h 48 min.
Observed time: 7 h 50 min
